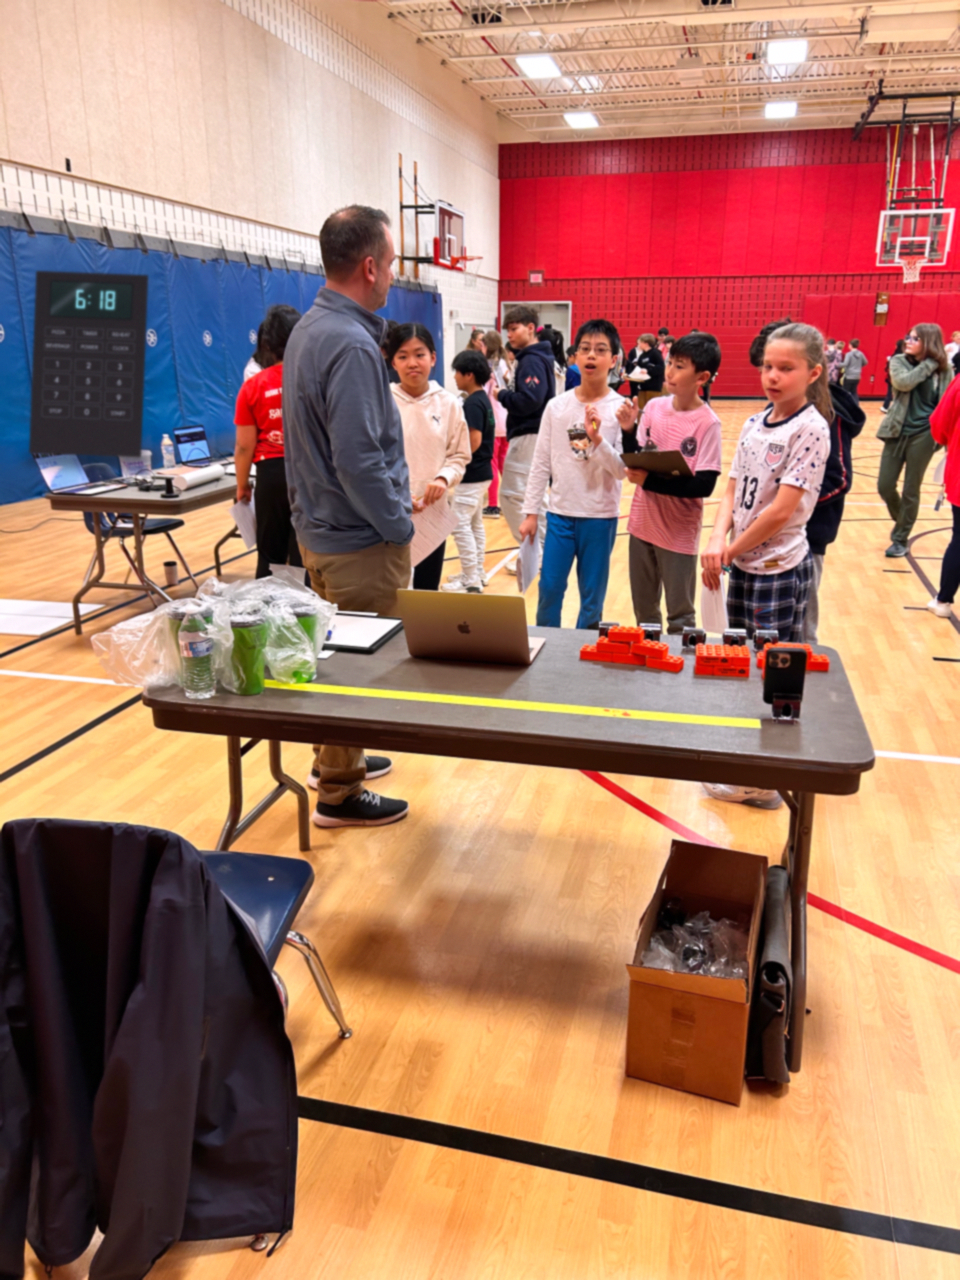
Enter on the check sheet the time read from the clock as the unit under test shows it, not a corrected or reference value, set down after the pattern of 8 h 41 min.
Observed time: 6 h 18 min
